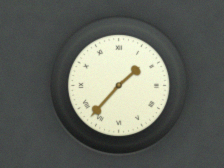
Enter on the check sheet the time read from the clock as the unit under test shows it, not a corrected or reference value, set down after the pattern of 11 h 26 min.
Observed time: 1 h 37 min
